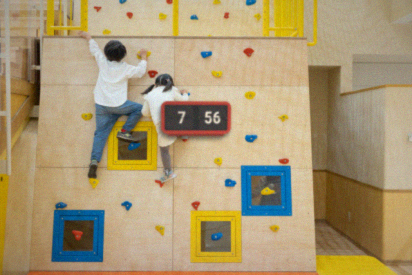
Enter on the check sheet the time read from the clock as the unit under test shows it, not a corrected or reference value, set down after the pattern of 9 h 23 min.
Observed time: 7 h 56 min
